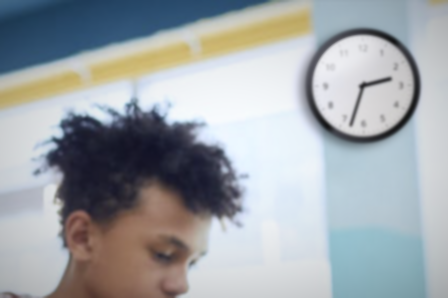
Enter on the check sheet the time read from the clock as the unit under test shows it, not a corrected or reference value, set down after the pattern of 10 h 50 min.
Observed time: 2 h 33 min
